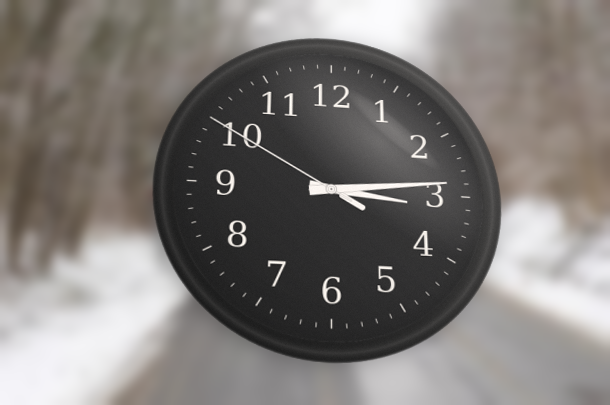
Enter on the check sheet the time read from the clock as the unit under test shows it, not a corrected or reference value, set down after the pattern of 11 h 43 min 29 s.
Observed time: 3 h 13 min 50 s
